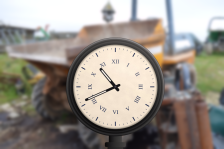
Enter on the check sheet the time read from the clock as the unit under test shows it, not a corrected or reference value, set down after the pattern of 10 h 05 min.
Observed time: 10 h 41 min
